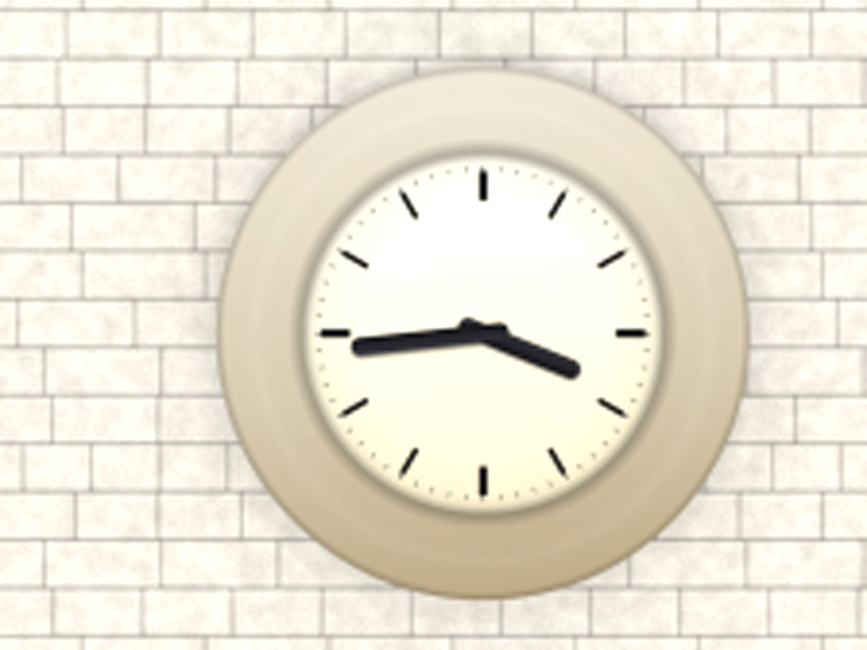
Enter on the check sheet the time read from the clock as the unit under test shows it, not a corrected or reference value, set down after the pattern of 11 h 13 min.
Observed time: 3 h 44 min
